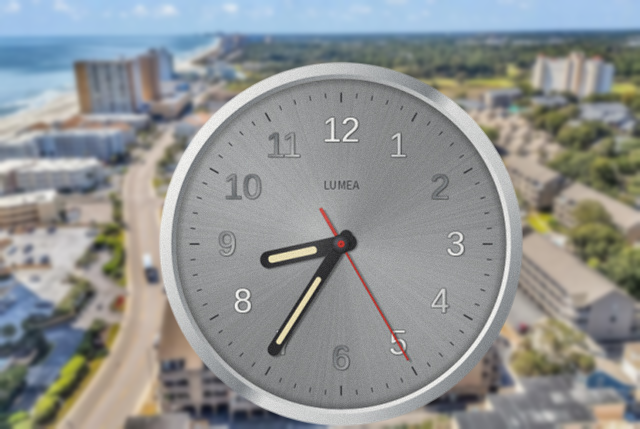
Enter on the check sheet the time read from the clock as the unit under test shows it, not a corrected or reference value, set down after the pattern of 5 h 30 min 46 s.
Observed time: 8 h 35 min 25 s
